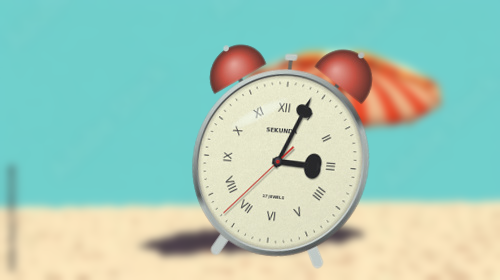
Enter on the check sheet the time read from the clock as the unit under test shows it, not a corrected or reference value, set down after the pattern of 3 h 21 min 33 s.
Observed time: 3 h 03 min 37 s
